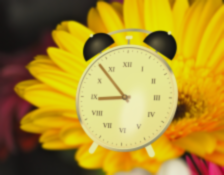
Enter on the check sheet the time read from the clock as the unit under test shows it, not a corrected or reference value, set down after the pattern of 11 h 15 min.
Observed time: 8 h 53 min
